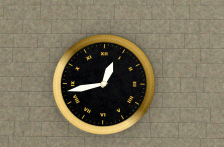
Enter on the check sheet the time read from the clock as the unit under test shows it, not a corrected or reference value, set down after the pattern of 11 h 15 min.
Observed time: 12 h 43 min
